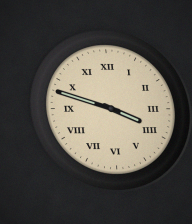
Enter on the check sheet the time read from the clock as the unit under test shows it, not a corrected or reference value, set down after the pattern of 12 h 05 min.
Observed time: 3 h 48 min
